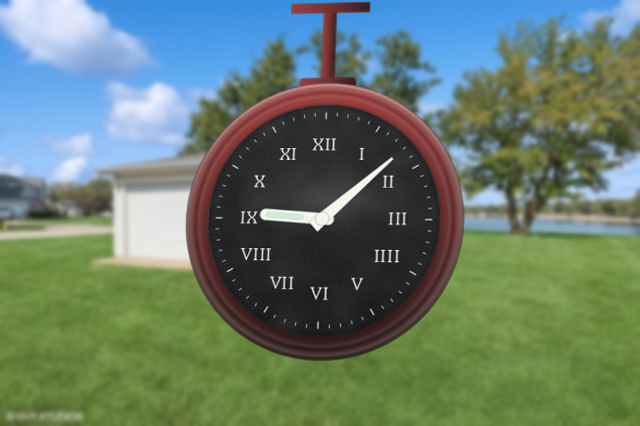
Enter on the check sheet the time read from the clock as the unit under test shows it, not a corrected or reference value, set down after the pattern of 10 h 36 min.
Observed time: 9 h 08 min
